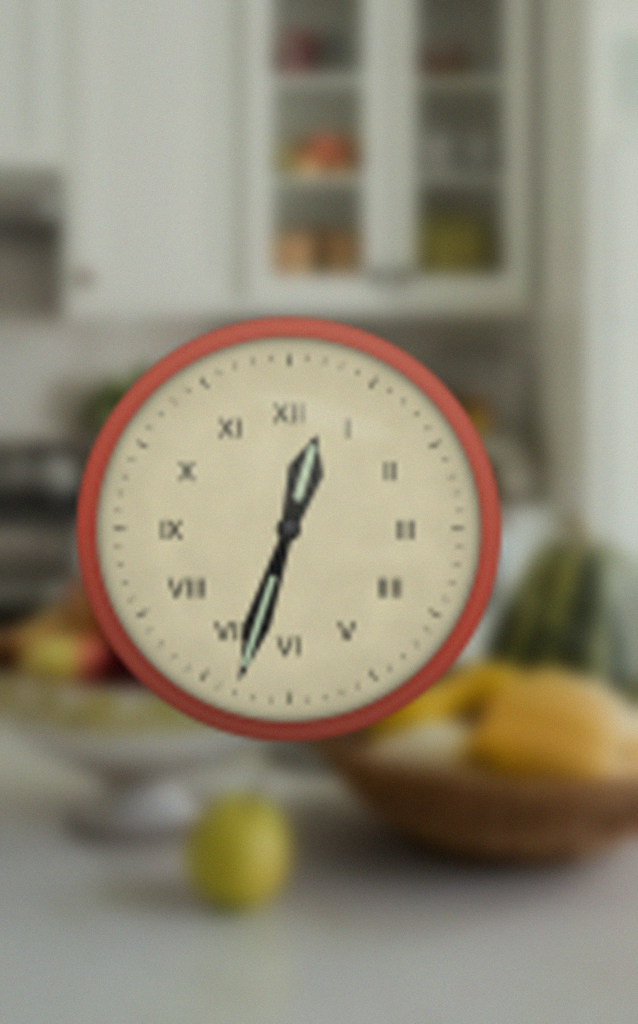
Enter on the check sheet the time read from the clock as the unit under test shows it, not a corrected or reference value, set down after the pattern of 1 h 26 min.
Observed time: 12 h 33 min
